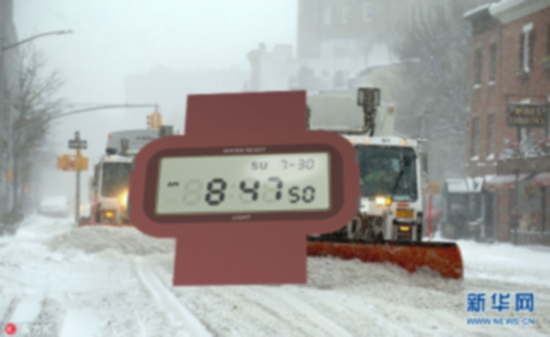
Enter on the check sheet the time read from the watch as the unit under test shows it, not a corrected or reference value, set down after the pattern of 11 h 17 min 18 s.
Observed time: 8 h 47 min 50 s
